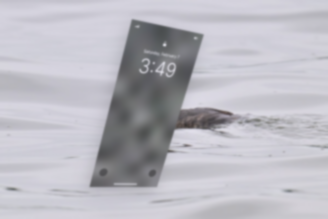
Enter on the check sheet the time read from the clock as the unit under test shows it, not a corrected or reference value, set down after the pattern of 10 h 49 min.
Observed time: 3 h 49 min
